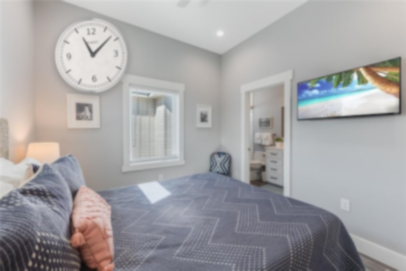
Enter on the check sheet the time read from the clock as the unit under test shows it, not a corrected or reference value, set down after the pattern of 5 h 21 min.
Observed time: 11 h 08 min
